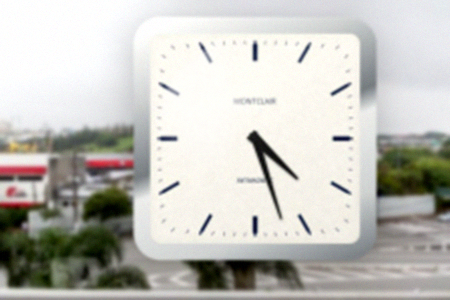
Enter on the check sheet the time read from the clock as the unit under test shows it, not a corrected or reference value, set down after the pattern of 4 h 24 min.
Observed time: 4 h 27 min
